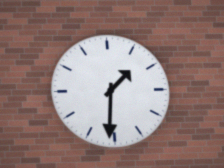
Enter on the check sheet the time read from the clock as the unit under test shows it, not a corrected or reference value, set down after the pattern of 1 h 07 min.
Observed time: 1 h 31 min
